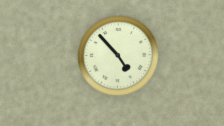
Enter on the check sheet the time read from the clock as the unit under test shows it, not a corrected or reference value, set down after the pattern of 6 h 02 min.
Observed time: 4 h 53 min
